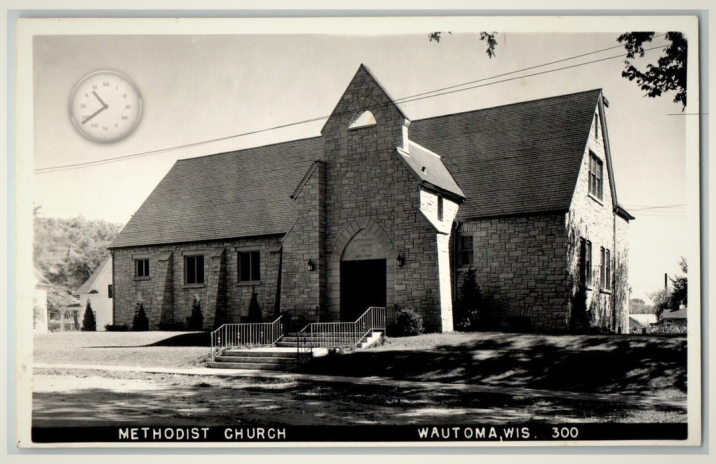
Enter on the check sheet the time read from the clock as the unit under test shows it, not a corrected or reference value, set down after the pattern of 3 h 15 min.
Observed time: 10 h 39 min
